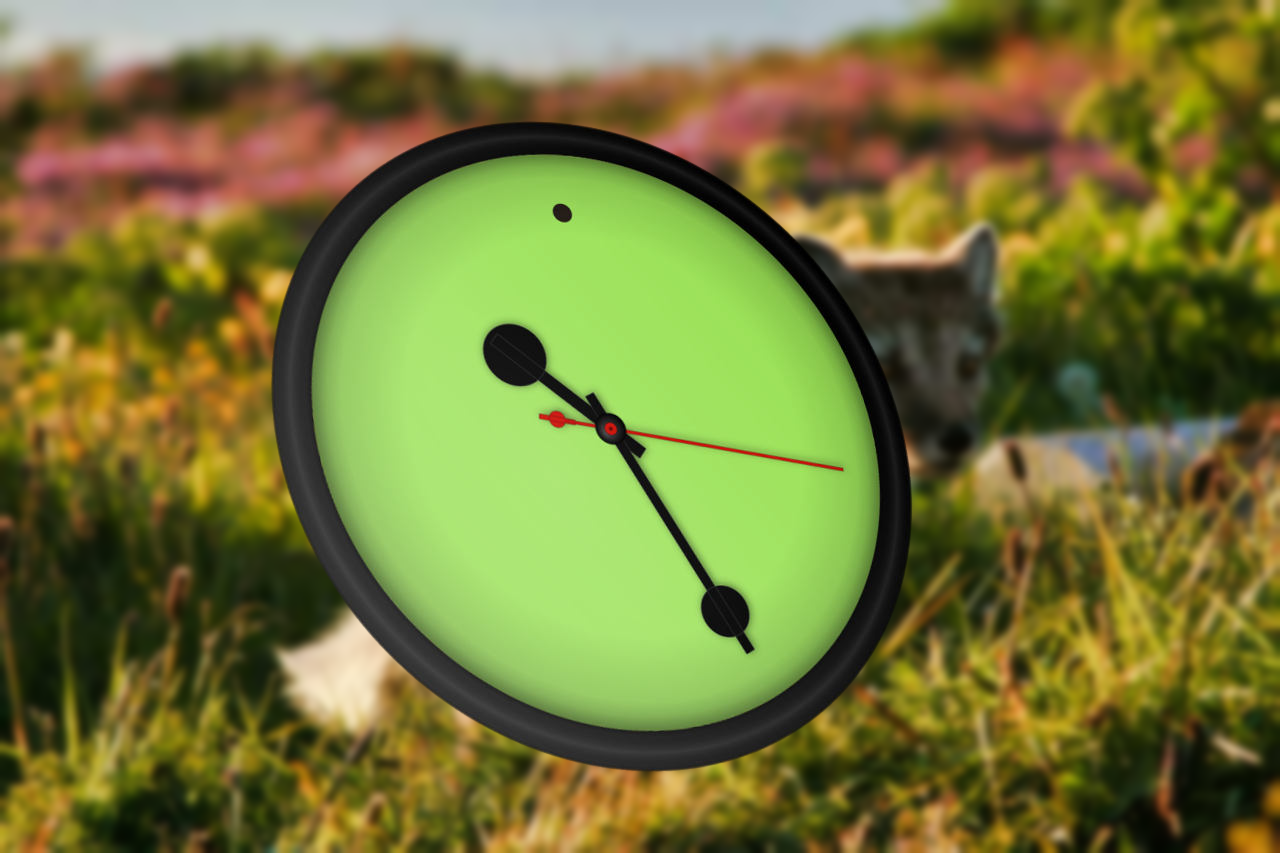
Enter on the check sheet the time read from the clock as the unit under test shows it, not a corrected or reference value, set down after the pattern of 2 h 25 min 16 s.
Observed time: 10 h 26 min 17 s
